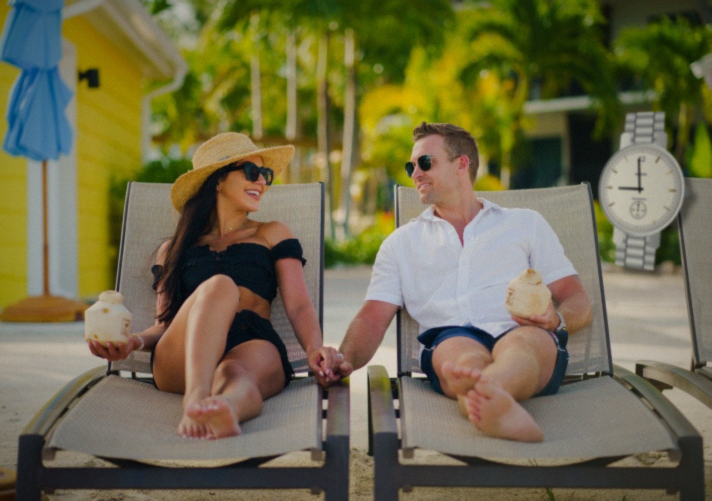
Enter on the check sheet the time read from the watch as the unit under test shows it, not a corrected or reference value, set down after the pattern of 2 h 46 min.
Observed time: 8 h 59 min
